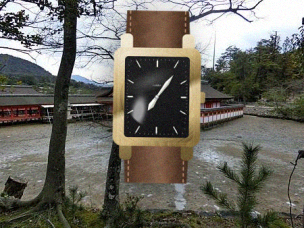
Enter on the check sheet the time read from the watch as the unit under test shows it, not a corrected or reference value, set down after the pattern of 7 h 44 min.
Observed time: 7 h 06 min
